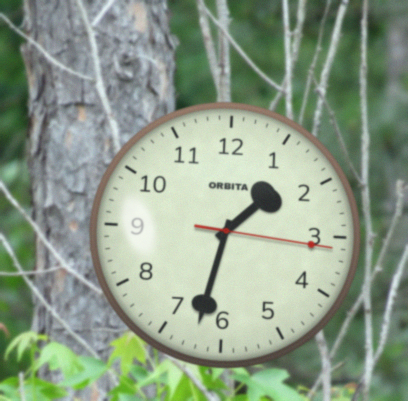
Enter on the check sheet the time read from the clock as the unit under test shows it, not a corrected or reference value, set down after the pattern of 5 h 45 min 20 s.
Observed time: 1 h 32 min 16 s
